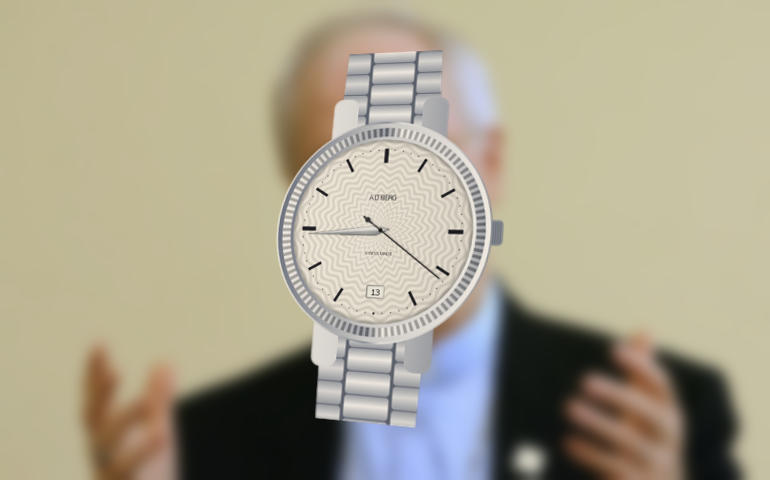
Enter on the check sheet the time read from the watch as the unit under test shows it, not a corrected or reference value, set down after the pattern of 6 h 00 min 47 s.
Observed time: 8 h 44 min 21 s
